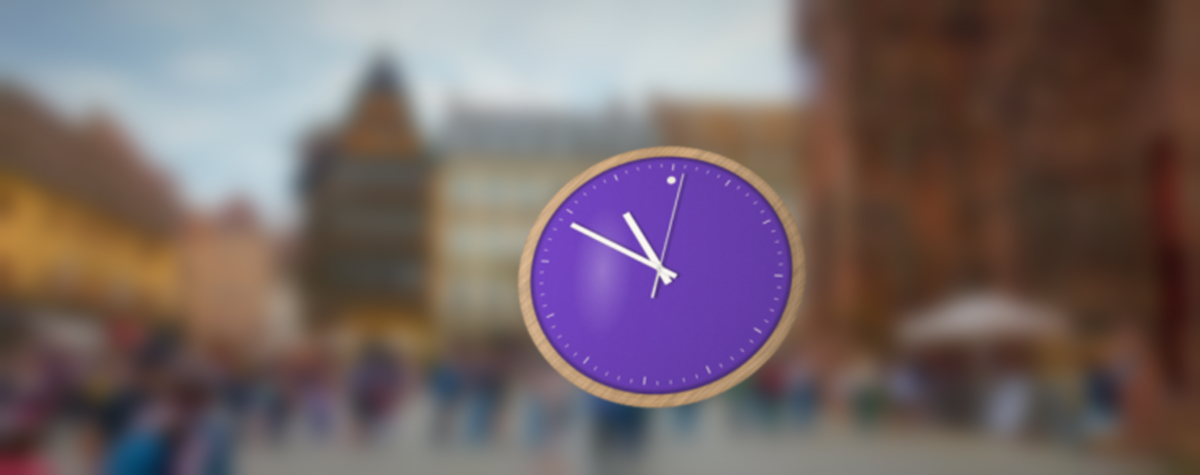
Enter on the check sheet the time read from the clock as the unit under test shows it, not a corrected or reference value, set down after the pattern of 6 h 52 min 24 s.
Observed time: 10 h 49 min 01 s
